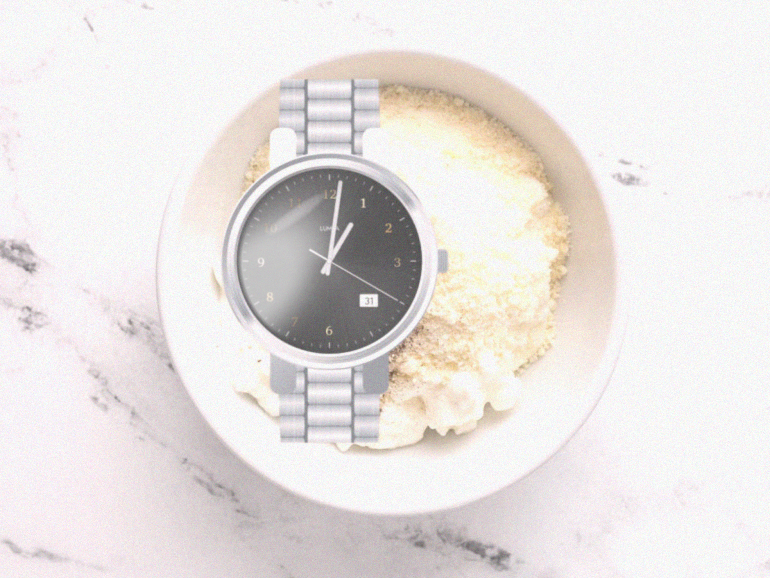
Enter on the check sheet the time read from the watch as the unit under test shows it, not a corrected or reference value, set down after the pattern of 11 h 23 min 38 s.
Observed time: 1 h 01 min 20 s
